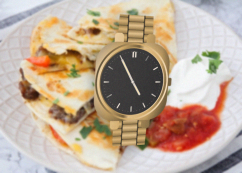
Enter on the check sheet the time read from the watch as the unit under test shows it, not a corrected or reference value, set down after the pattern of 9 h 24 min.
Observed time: 4 h 55 min
